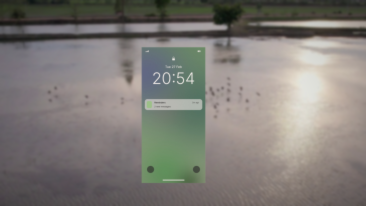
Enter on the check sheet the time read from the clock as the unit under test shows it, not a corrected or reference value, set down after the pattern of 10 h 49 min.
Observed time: 20 h 54 min
